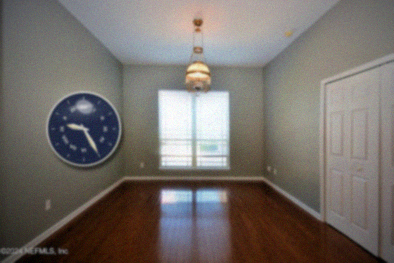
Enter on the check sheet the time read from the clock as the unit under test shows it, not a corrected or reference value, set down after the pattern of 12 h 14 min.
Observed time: 9 h 25 min
